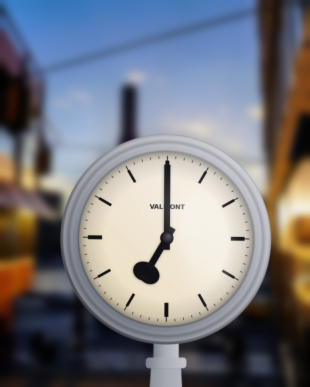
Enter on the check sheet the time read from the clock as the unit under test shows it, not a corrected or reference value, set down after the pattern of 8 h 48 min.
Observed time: 7 h 00 min
